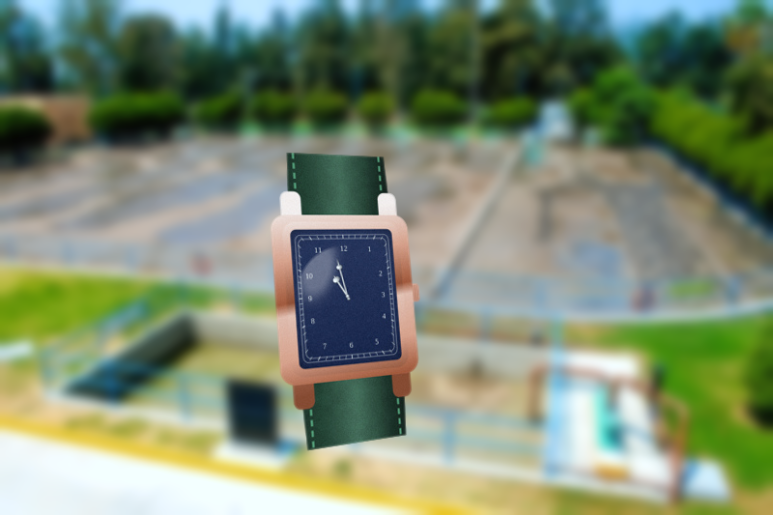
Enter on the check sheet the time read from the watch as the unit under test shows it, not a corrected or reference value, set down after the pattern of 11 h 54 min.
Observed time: 10 h 58 min
